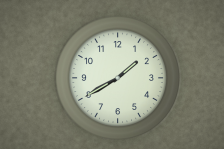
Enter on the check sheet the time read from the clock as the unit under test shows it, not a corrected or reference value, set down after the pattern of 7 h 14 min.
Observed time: 1 h 40 min
